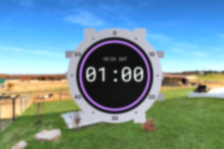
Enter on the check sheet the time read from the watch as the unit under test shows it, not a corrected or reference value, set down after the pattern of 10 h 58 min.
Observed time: 1 h 00 min
